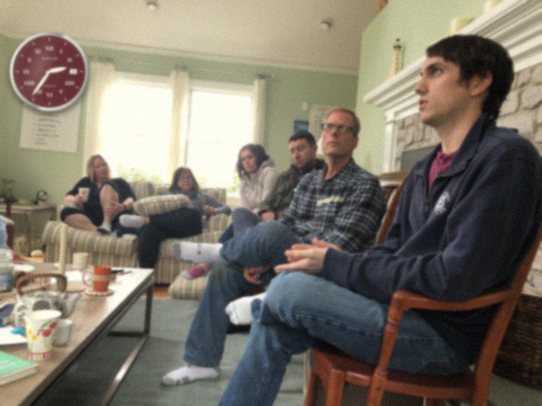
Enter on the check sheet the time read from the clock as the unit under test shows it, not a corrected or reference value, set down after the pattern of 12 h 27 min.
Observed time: 2 h 36 min
